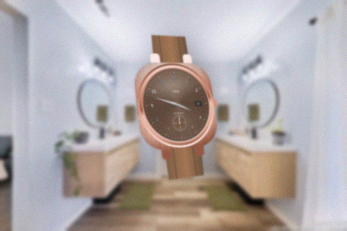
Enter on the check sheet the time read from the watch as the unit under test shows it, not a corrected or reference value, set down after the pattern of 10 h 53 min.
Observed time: 3 h 48 min
